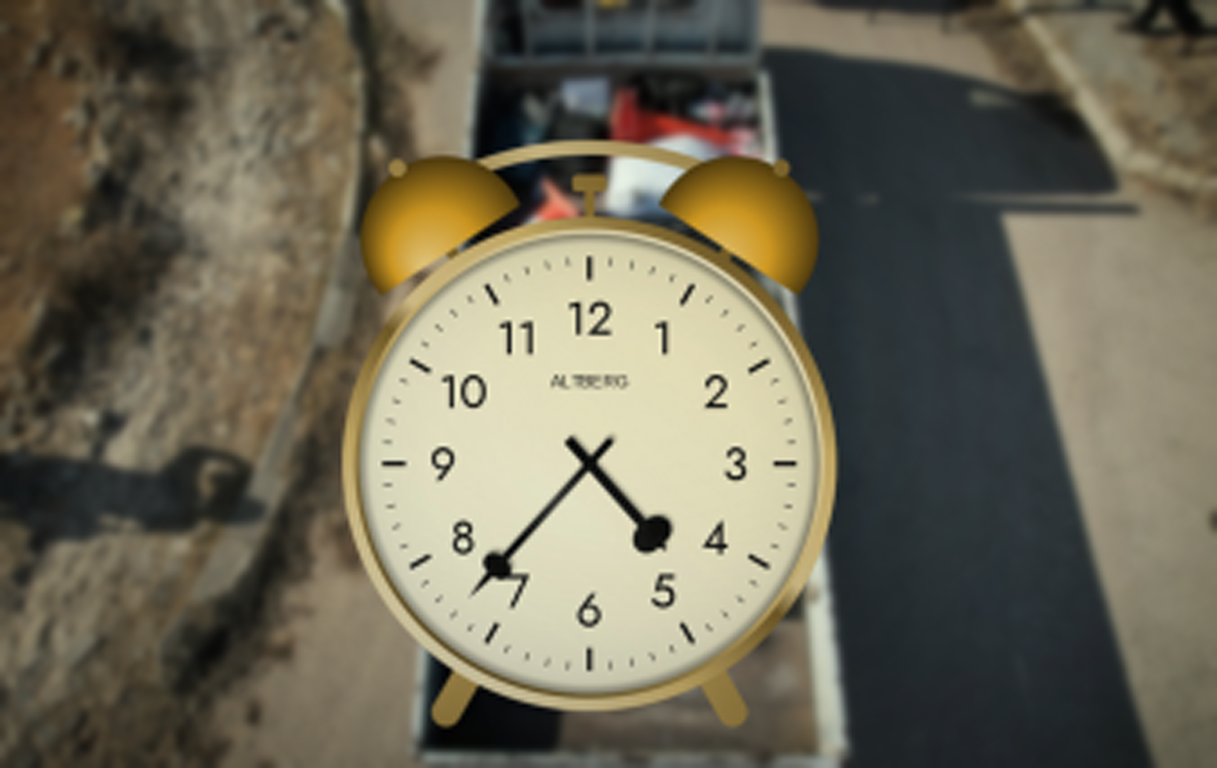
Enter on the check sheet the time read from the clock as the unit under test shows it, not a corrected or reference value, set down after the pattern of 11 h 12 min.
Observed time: 4 h 37 min
